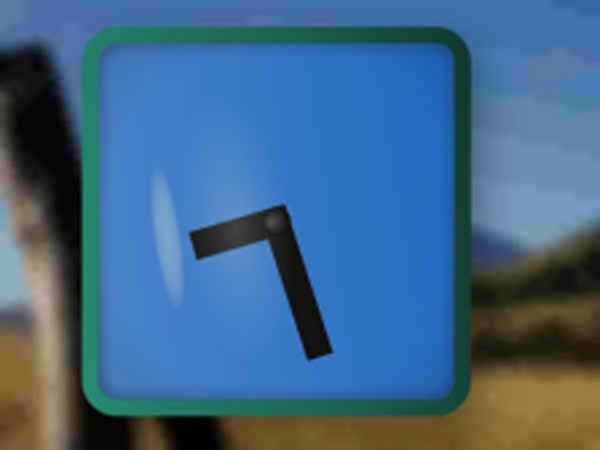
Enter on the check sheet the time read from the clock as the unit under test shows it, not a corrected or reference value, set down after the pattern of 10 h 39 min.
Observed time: 8 h 27 min
